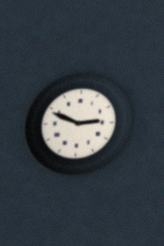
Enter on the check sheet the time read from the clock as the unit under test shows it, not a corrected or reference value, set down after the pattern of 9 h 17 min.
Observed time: 2 h 49 min
